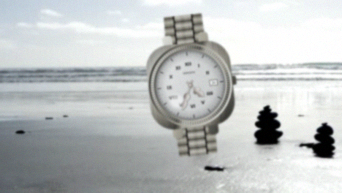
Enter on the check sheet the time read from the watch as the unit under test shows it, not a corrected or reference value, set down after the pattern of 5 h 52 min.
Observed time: 4 h 34 min
